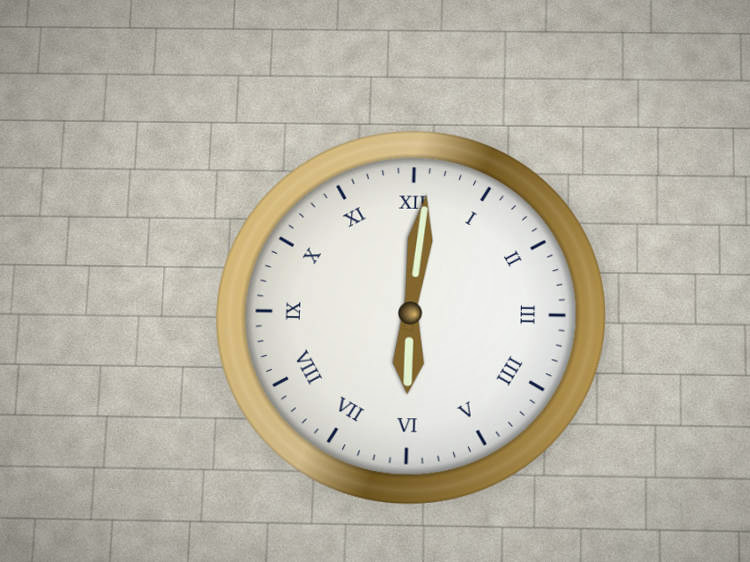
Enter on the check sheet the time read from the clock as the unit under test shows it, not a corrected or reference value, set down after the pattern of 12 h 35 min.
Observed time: 6 h 01 min
